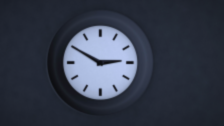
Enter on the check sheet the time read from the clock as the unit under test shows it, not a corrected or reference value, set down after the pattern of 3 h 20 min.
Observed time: 2 h 50 min
